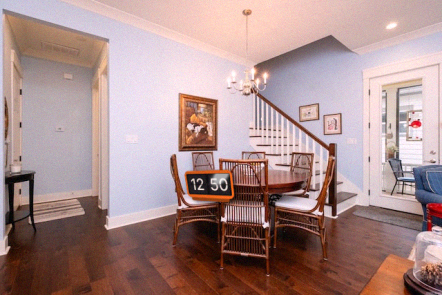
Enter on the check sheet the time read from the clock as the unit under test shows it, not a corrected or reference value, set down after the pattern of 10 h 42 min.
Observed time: 12 h 50 min
